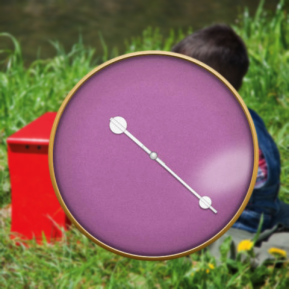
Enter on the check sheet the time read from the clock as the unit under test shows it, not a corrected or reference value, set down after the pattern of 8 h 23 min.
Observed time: 10 h 22 min
